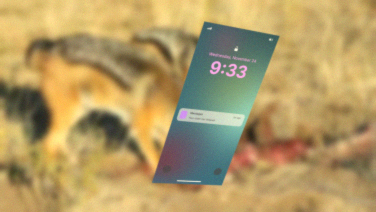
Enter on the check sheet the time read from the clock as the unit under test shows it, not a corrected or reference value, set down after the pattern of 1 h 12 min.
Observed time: 9 h 33 min
